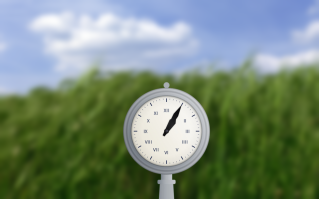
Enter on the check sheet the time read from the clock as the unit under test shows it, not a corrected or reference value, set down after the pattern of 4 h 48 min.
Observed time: 1 h 05 min
